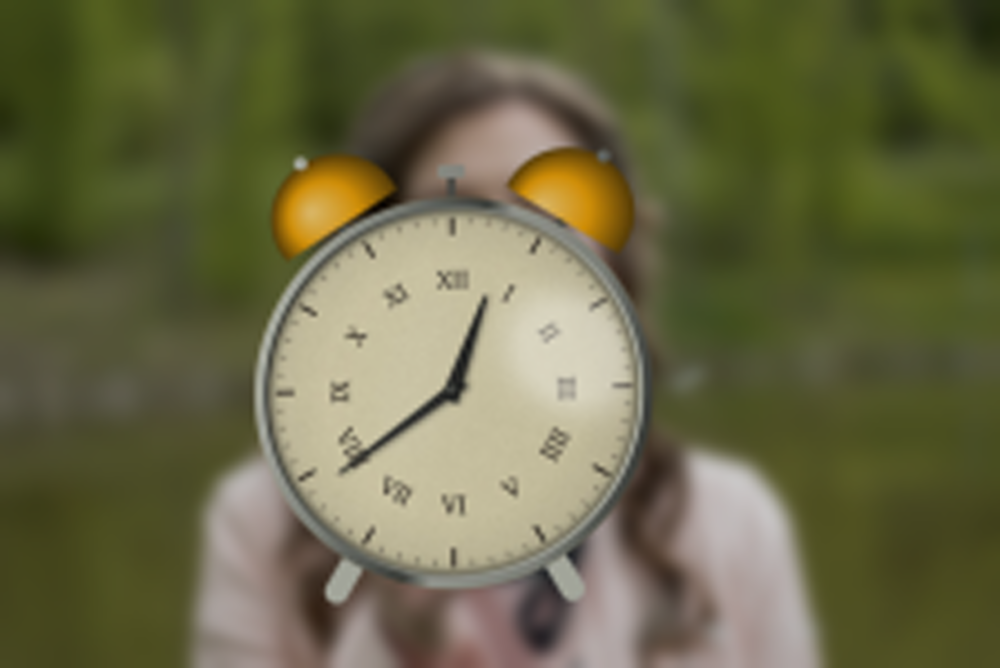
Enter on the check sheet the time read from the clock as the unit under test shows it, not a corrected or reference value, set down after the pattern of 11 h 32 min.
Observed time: 12 h 39 min
